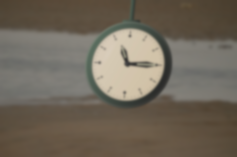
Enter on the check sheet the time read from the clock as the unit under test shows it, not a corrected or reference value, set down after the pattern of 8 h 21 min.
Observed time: 11 h 15 min
